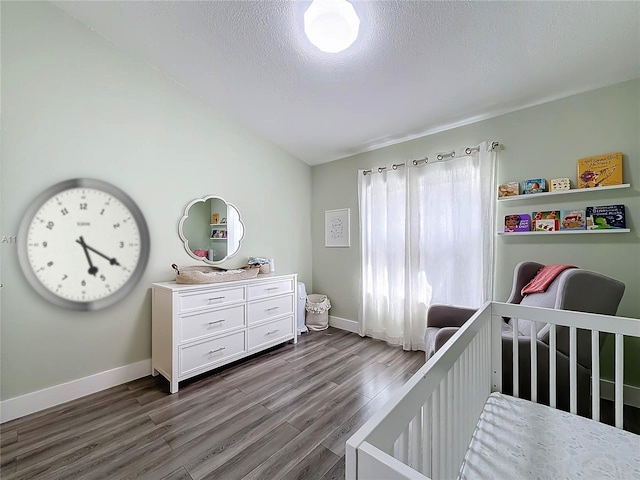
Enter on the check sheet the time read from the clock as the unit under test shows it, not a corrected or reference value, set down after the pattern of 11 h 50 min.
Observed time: 5 h 20 min
